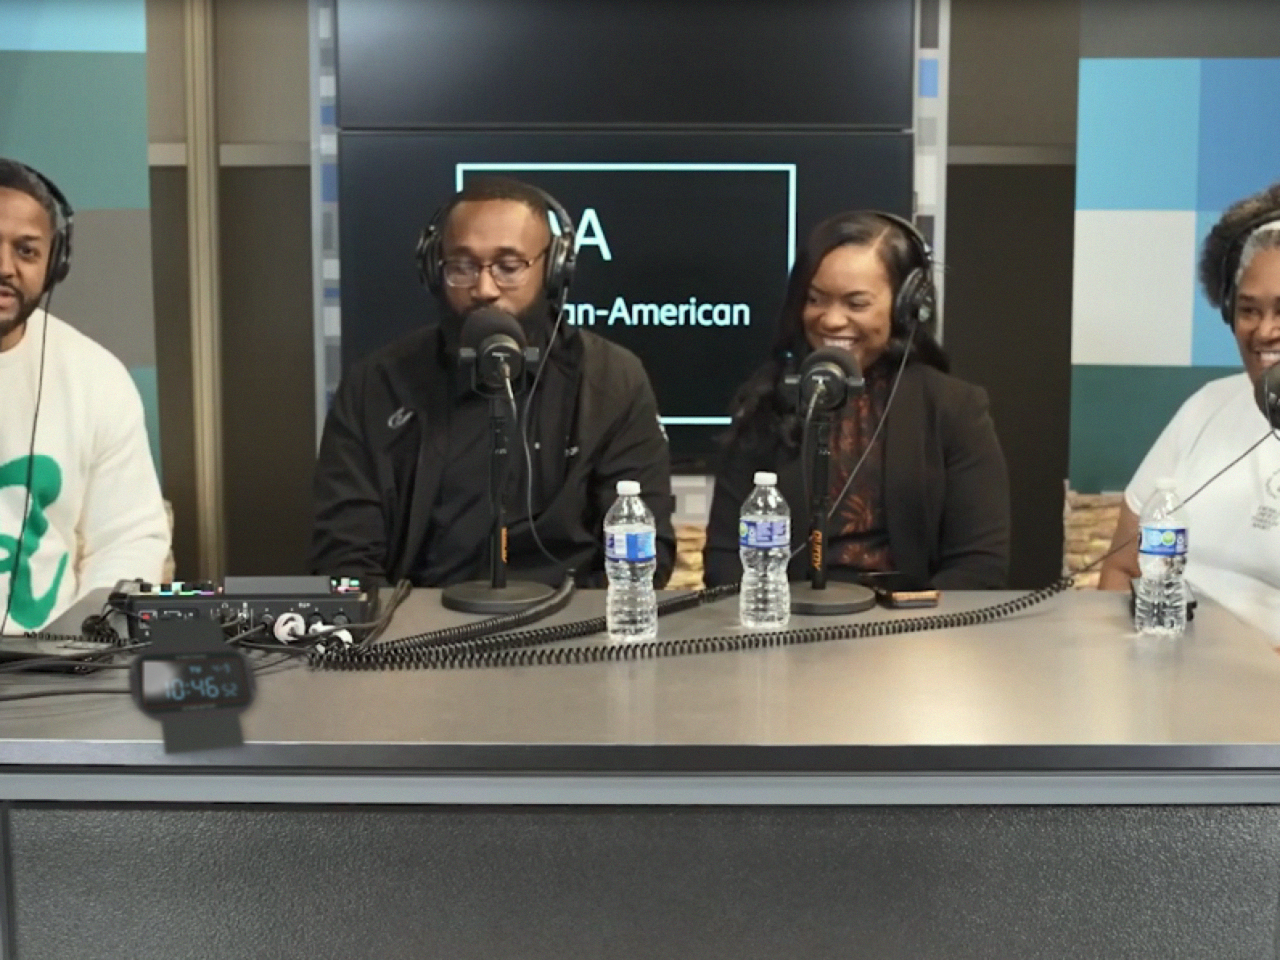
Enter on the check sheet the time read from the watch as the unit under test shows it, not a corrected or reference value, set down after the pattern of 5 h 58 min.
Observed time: 10 h 46 min
